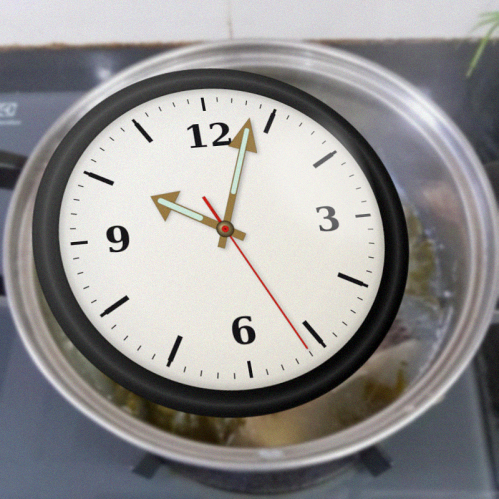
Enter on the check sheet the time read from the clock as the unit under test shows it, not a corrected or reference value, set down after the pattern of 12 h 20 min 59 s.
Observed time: 10 h 03 min 26 s
